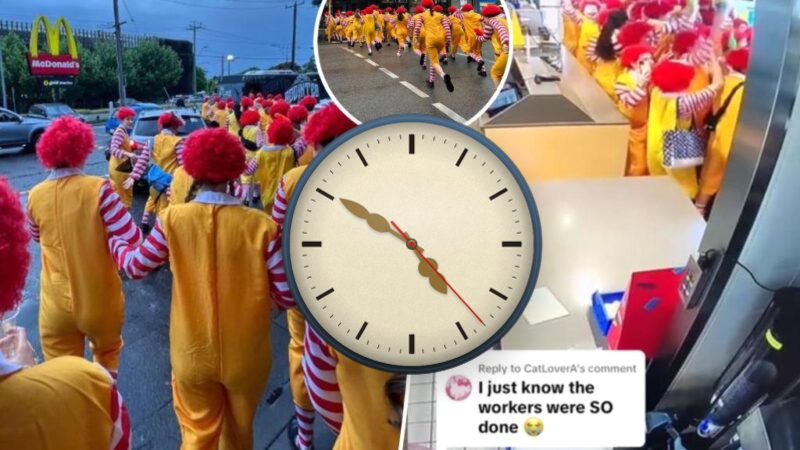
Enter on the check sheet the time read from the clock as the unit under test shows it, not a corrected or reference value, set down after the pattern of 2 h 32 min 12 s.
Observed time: 4 h 50 min 23 s
